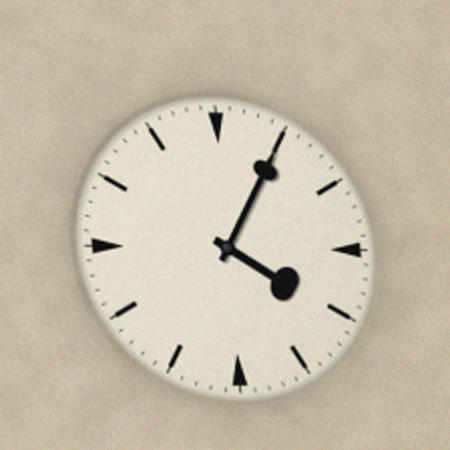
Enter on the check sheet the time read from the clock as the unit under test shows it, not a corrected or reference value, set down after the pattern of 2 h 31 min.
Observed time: 4 h 05 min
